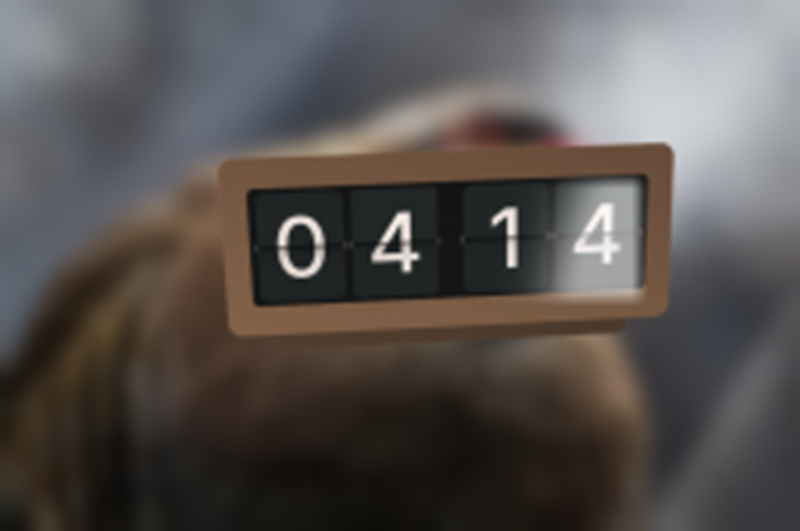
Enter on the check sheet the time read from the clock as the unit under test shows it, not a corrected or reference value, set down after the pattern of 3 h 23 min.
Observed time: 4 h 14 min
